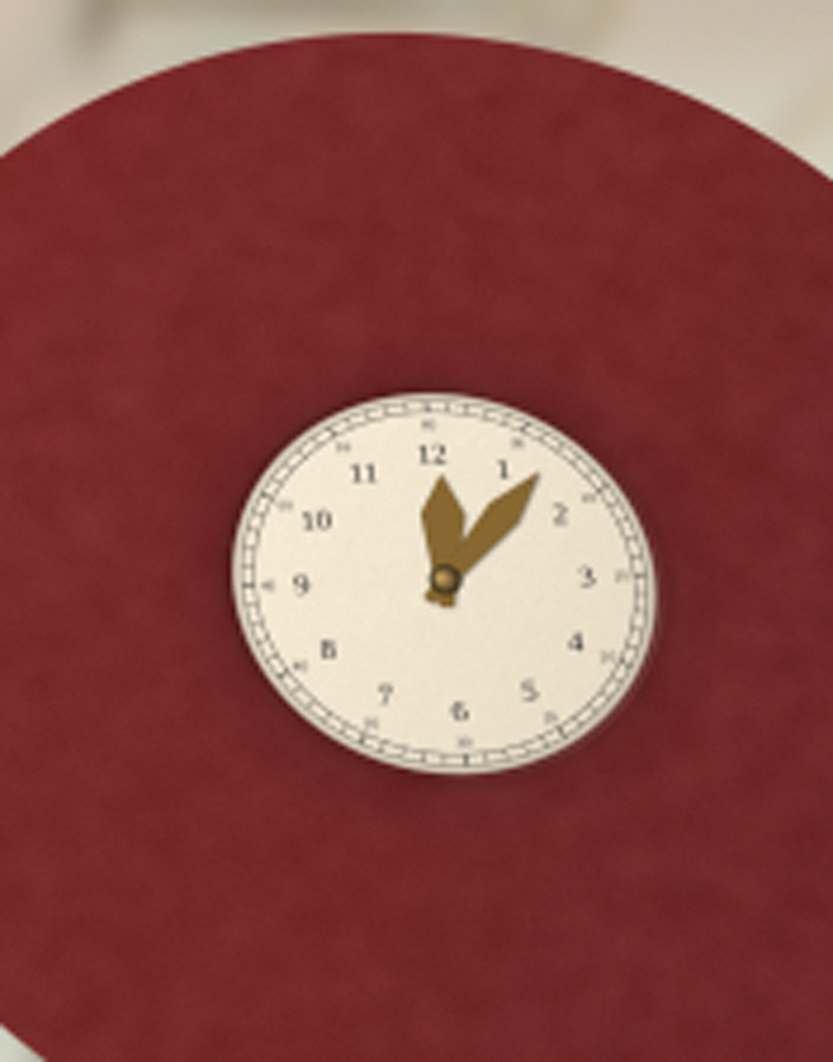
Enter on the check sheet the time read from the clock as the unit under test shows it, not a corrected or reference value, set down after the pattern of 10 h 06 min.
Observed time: 12 h 07 min
